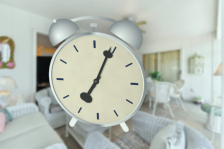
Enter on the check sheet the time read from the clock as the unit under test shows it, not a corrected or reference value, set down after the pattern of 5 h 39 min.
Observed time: 7 h 04 min
